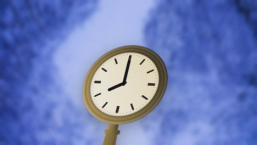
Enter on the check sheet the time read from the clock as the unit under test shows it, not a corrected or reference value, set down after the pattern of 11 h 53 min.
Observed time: 8 h 00 min
